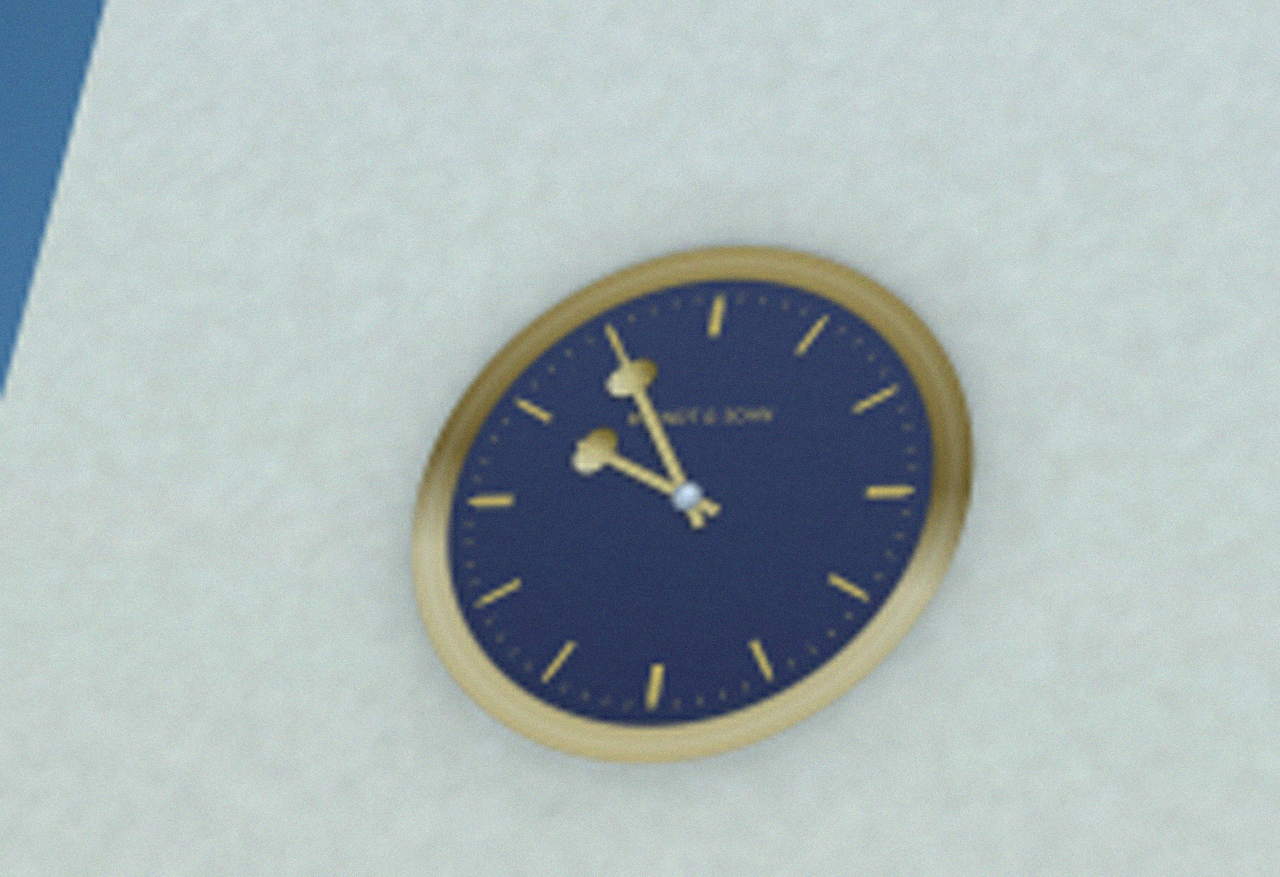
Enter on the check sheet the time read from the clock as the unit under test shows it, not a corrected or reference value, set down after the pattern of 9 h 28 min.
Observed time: 9 h 55 min
